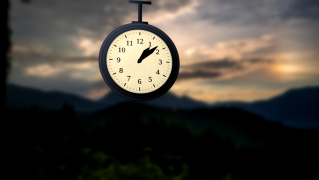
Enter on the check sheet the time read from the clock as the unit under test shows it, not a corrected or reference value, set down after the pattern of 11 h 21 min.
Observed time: 1 h 08 min
